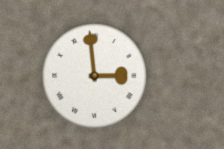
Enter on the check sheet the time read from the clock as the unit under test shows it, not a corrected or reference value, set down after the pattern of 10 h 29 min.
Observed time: 2 h 59 min
